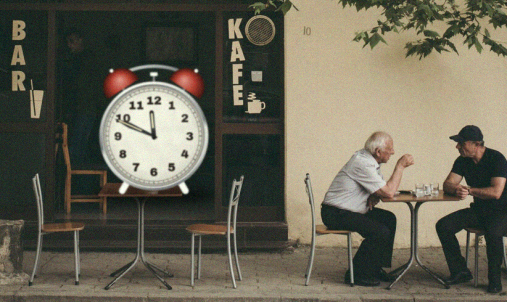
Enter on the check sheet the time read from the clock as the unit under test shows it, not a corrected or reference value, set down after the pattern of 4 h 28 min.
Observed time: 11 h 49 min
